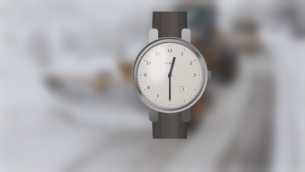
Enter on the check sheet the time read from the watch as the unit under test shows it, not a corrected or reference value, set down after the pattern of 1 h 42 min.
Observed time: 12 h 30 min
